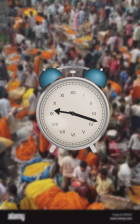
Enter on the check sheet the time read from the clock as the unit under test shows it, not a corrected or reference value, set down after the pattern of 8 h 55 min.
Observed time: 9 h 18 min
